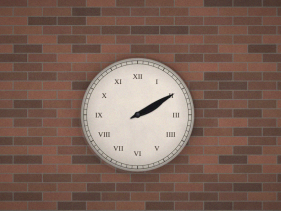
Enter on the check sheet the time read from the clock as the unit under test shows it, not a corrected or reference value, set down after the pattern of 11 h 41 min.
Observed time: 2 h 10 min
